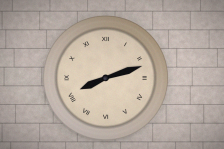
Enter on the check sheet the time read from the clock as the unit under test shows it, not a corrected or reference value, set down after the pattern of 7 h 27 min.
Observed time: 8 h 12 min
